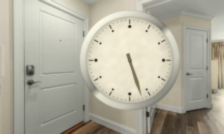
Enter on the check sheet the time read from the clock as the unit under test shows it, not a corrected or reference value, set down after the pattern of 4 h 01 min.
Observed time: 5 h 27 min
